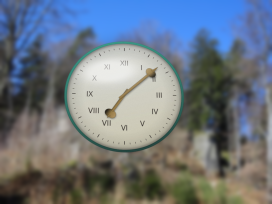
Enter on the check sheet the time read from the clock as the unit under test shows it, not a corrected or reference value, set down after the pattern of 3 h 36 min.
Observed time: 7 h 08 min
